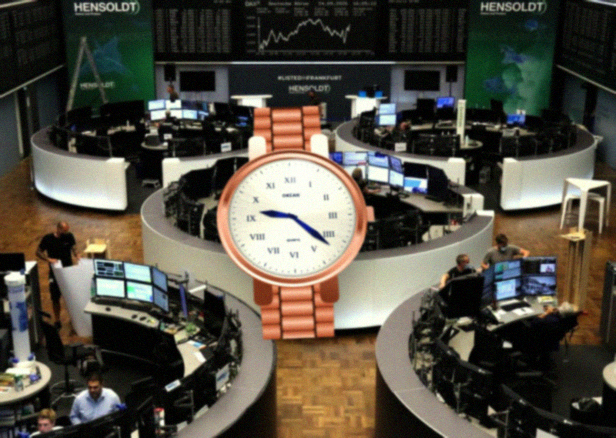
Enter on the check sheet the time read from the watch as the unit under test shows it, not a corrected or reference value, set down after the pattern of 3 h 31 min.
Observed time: 9 h 22 min
